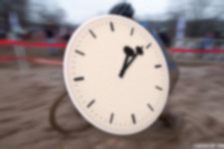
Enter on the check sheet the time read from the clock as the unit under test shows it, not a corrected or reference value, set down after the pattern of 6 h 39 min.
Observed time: 1 h 09 min
